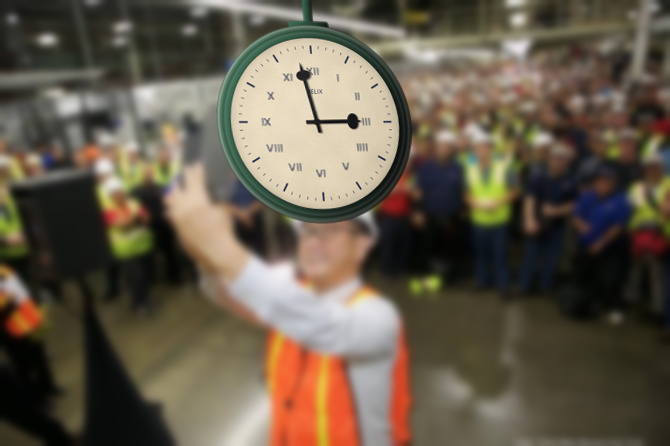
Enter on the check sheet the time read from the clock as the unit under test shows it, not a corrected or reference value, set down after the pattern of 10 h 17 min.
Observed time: 2 h 58 min
